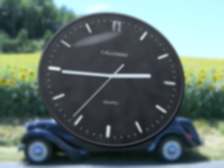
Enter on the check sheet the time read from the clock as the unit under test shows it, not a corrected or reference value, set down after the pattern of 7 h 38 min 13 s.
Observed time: 2 h 44 min 36 s
